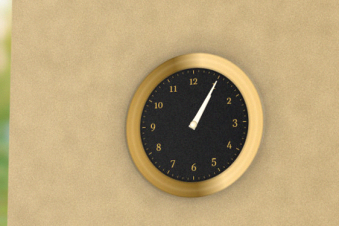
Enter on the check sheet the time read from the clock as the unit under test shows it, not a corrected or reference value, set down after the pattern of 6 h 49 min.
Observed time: 1 h 05 min
